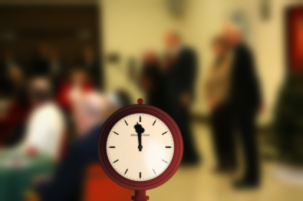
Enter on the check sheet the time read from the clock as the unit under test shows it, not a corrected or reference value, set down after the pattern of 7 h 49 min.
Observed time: 11 h 59 min
